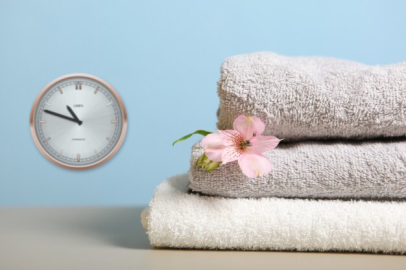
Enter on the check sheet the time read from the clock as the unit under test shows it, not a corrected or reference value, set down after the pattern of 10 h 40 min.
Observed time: 10 h 48 min
